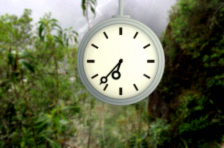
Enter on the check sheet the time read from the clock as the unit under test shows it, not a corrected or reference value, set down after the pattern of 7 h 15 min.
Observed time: 6 h 37 min
